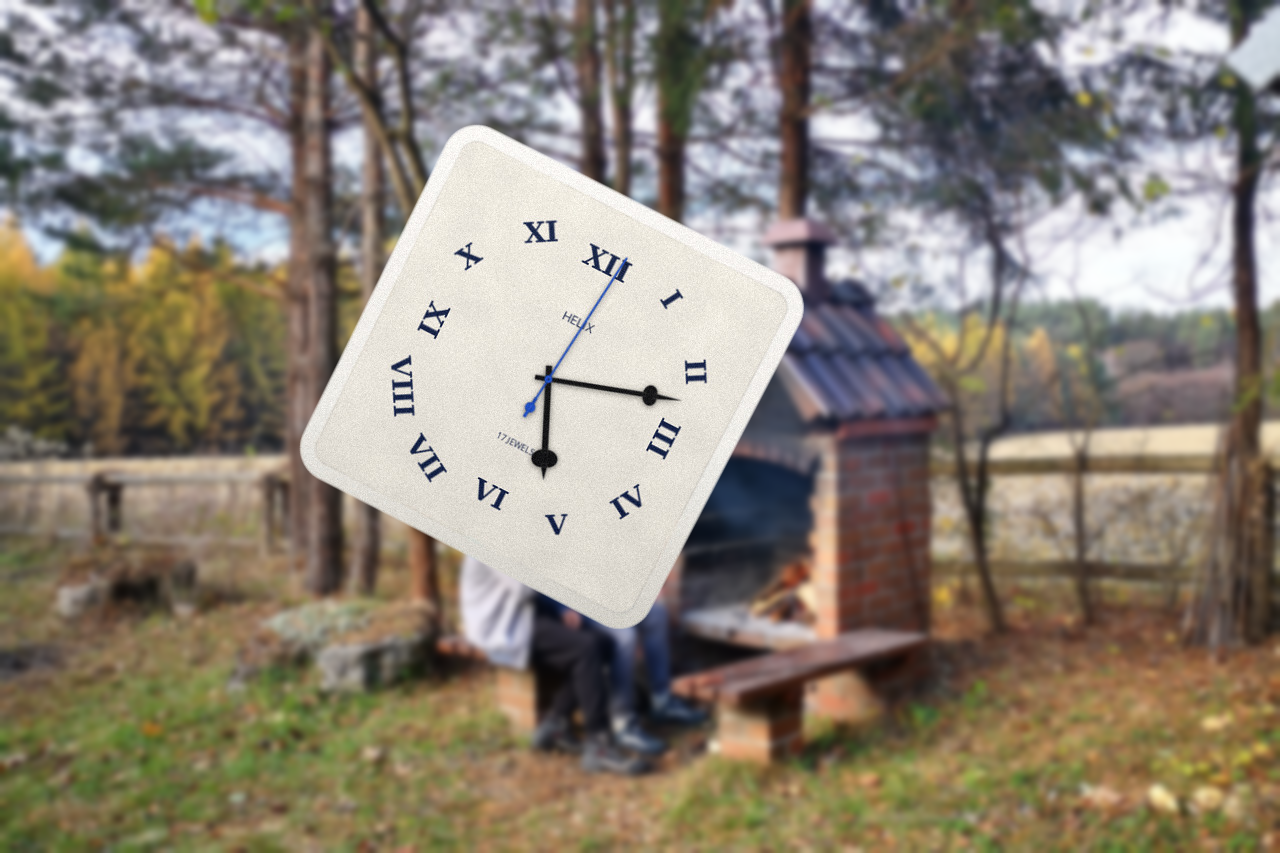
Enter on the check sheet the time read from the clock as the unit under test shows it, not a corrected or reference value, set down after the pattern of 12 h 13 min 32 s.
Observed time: 5 h 12 min 01 s
